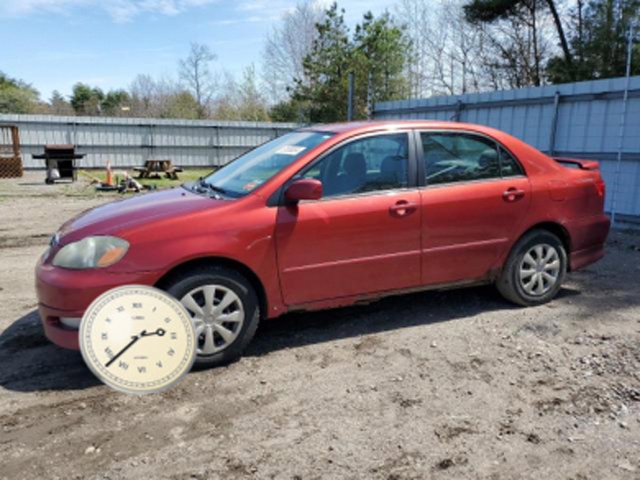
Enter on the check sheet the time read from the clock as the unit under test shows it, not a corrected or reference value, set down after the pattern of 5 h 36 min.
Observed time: 2 h 38 min
